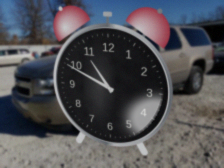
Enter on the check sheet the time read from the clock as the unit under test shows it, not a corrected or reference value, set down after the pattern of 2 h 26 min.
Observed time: 10 h 49 min
